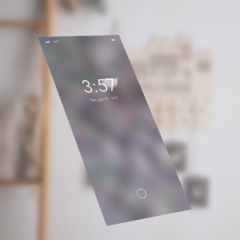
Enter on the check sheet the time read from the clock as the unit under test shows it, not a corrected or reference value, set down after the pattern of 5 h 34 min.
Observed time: 3 h 57 min
